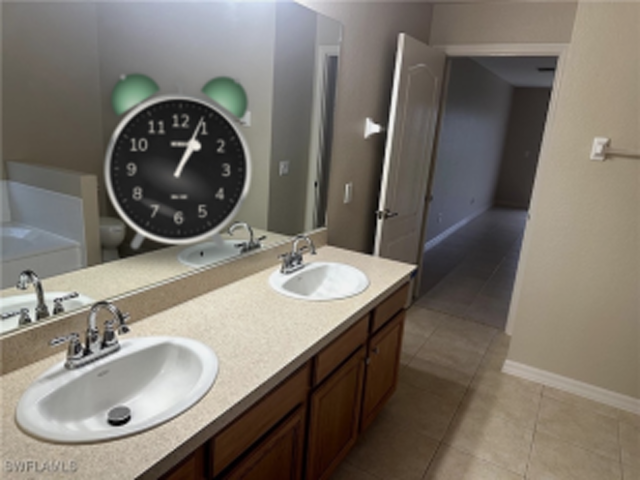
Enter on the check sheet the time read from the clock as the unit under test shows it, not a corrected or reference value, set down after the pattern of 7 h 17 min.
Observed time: 1 h 04 min
